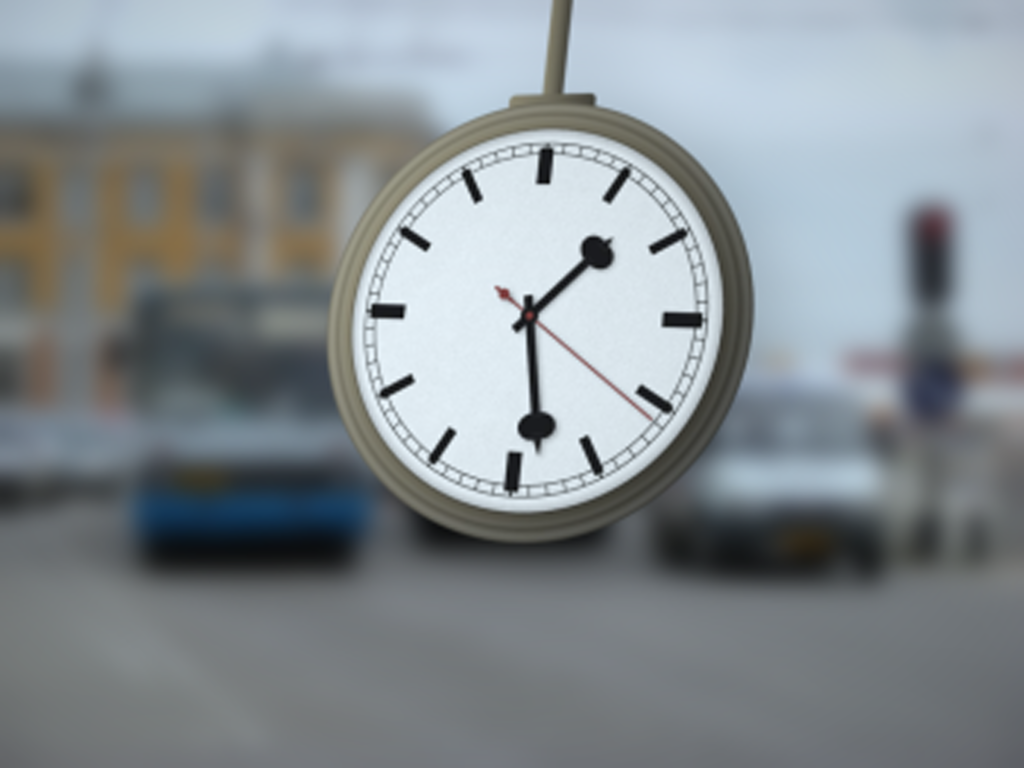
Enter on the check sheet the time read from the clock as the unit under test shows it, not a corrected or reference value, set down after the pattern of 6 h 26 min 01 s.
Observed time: 1 h 28 min 21 s
